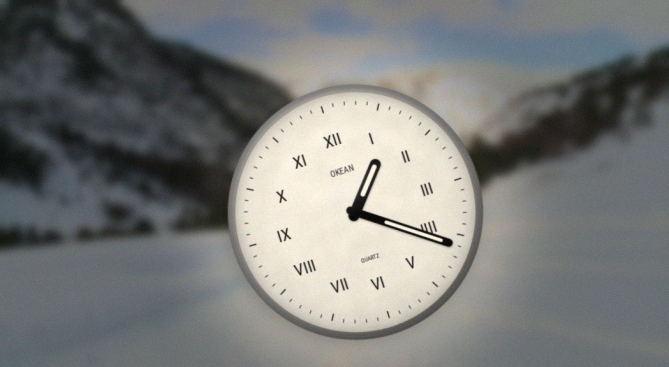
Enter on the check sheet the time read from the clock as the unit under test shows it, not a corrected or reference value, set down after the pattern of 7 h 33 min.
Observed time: 1 h 21 min
